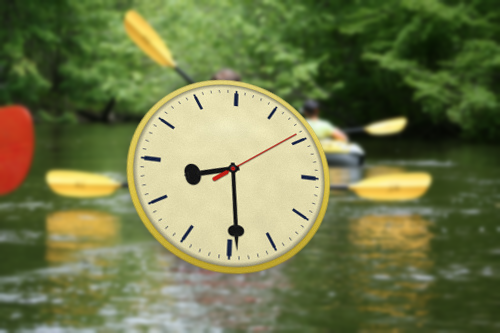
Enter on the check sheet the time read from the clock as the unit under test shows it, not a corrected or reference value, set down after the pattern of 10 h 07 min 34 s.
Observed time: 8 h 29 min 09 s
